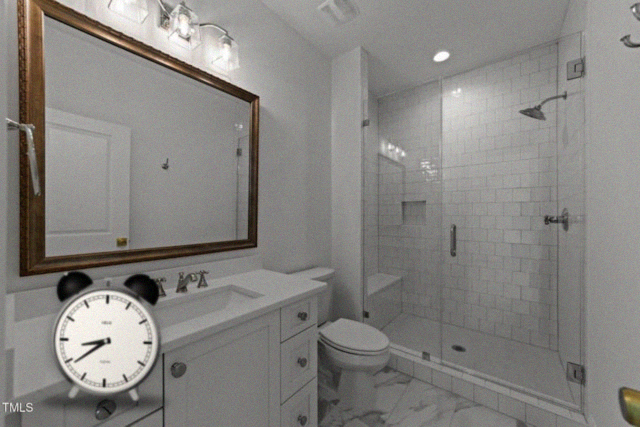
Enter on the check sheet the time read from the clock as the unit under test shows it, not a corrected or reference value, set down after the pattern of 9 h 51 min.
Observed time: 8 h 39 min
